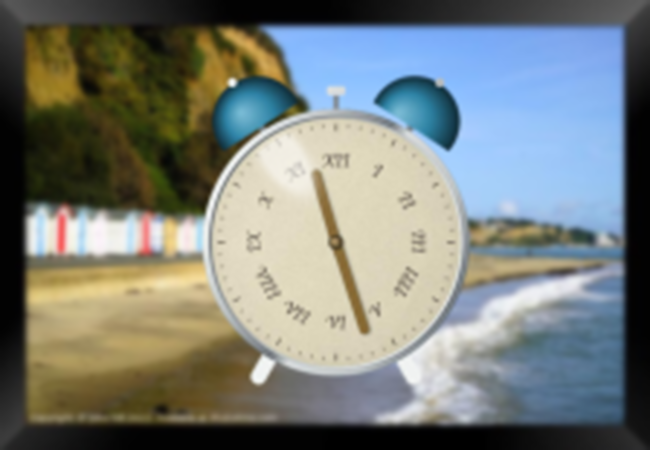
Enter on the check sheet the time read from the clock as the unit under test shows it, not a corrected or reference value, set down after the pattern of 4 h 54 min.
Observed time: 11 h 27 min
